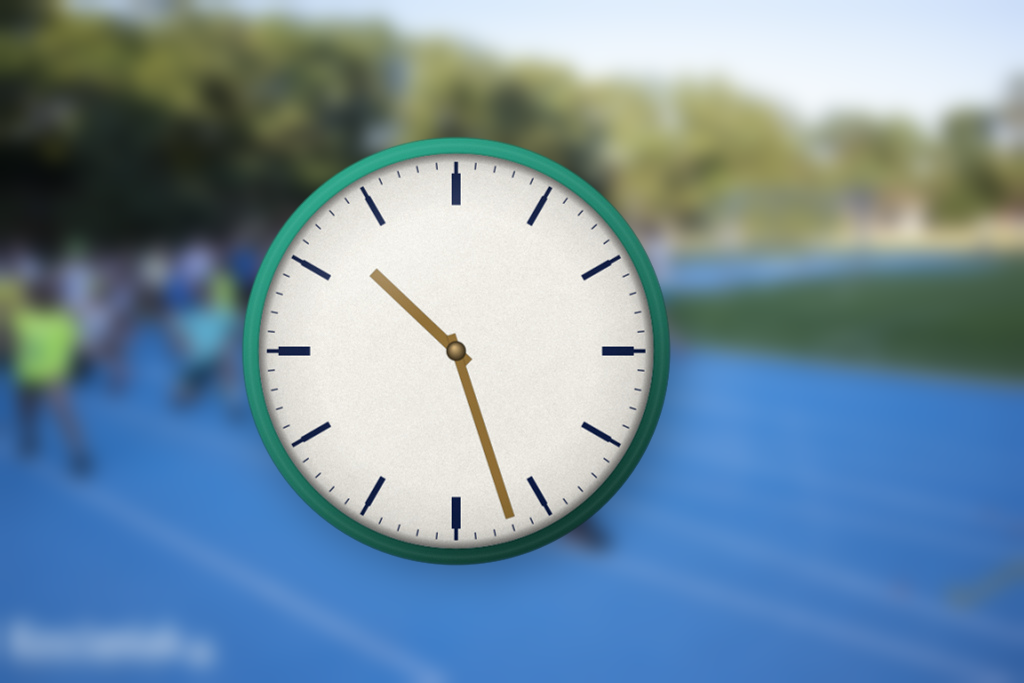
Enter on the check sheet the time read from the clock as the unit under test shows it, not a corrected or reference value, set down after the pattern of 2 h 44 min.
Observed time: 10 h 27 min
